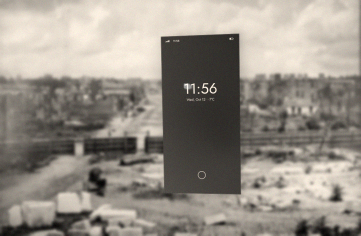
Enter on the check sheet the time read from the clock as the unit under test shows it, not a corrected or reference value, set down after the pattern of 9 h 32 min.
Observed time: 11 h 56 min
